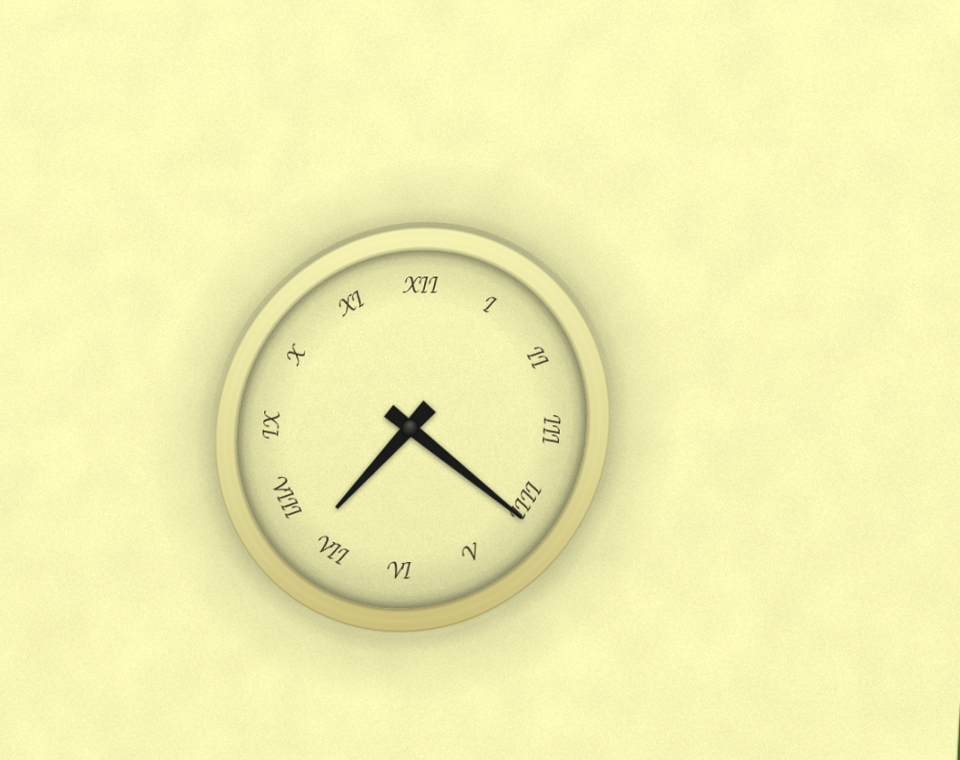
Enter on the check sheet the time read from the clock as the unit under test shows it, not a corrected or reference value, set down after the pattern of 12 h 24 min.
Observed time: 7 h 21 min
